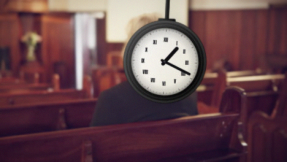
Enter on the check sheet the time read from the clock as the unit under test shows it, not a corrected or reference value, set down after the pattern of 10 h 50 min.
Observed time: 1 h 19 min
